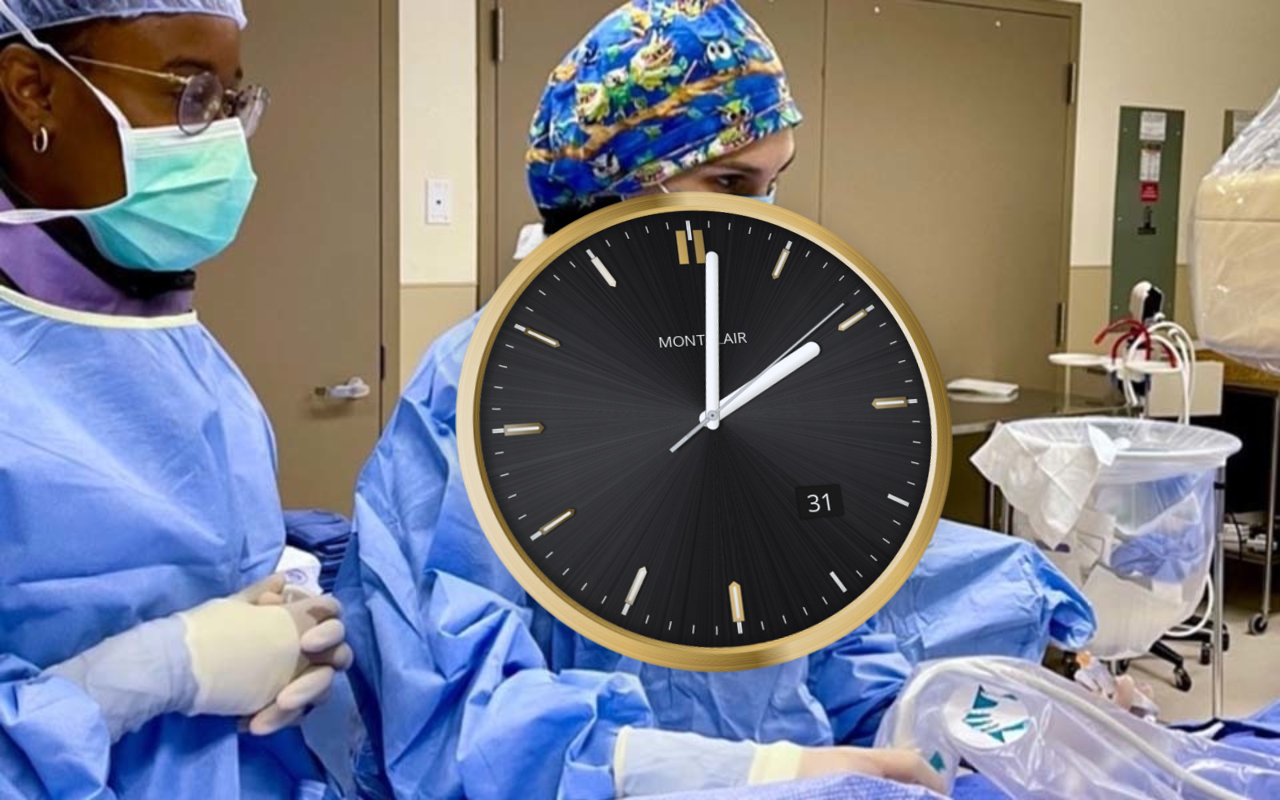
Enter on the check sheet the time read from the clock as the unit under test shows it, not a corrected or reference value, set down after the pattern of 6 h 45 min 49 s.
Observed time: 2 h 01 min 09 s
